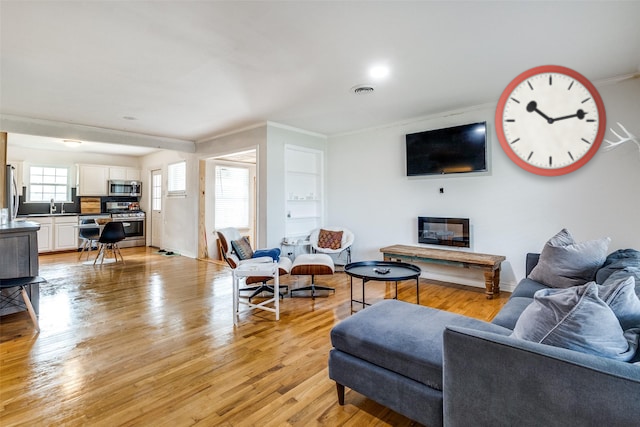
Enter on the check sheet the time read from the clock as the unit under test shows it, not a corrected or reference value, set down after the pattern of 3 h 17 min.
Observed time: 10 h 13 min
